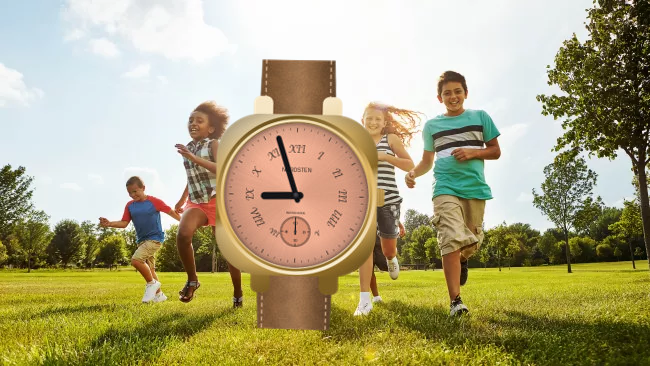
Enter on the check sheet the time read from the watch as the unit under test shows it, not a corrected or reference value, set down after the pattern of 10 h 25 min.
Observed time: 8 h 57 min
